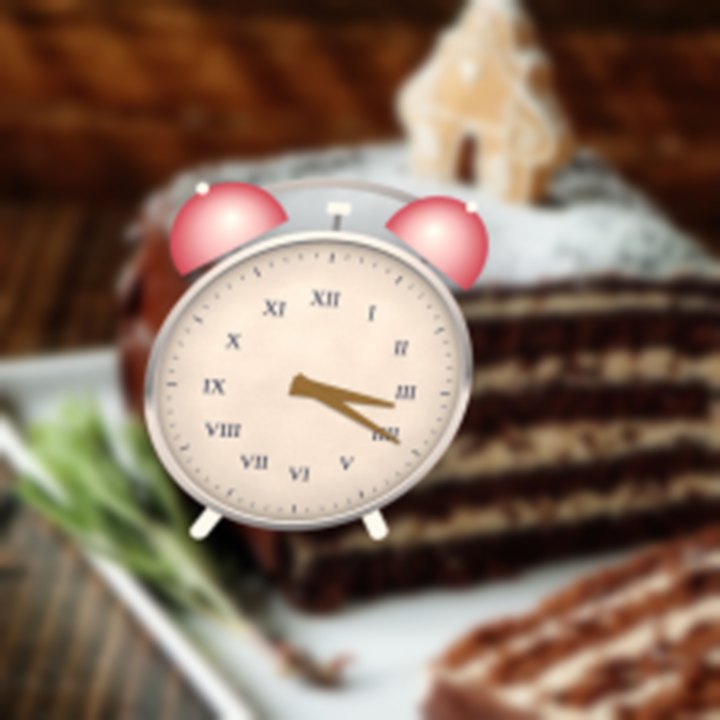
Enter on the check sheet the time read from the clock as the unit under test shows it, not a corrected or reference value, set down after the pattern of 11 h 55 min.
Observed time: 3 h 20 min
